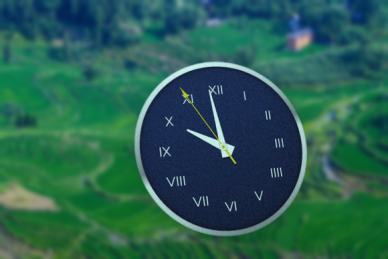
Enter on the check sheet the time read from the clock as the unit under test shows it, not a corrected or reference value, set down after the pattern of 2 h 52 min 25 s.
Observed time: 9 h 58 min 55 s
